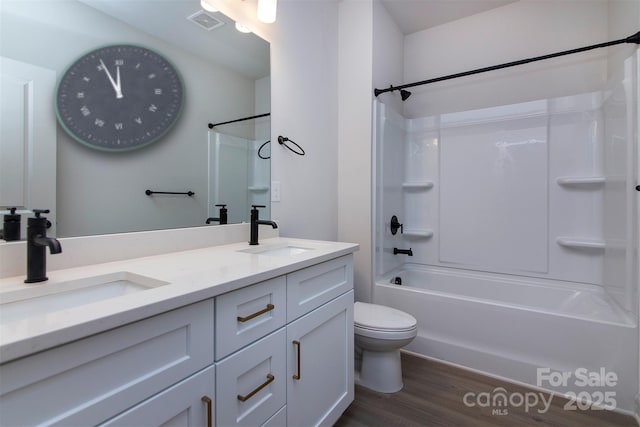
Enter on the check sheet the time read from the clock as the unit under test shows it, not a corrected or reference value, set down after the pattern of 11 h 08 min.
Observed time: 11 h 56 min
